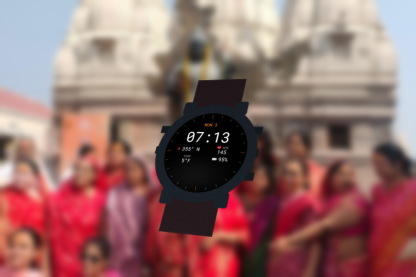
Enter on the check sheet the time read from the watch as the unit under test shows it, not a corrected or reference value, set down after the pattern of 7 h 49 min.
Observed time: 7 h 13 min
